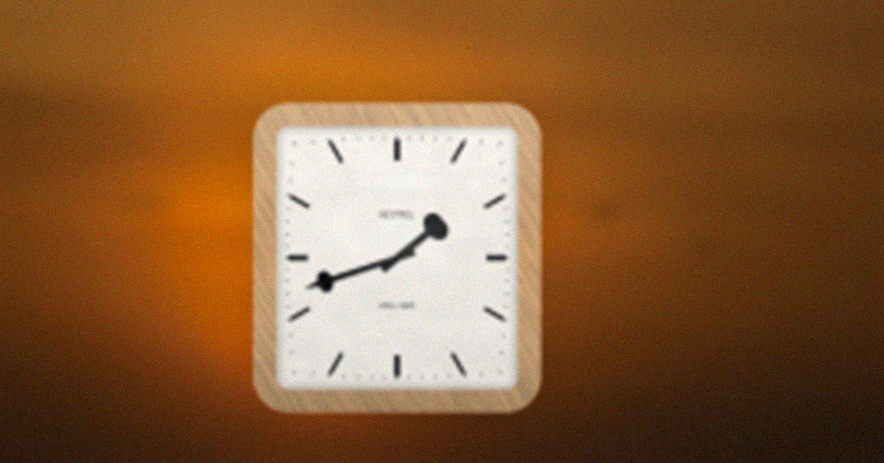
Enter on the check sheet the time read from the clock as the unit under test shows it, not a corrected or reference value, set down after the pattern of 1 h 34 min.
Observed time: 1 h 42 min
